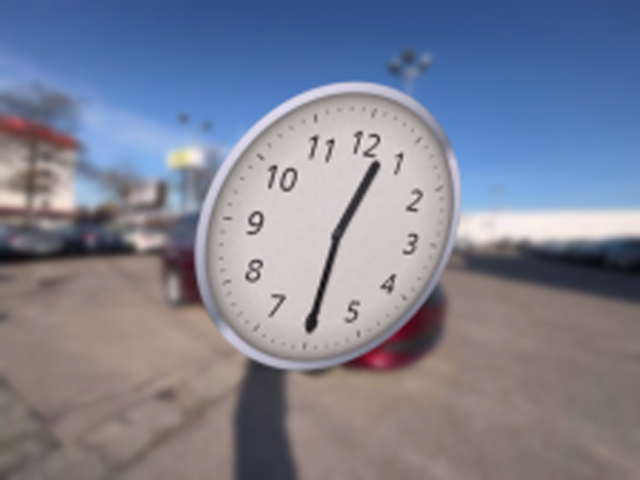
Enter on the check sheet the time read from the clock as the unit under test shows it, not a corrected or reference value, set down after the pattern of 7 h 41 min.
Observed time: 12 h 30 min
